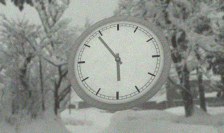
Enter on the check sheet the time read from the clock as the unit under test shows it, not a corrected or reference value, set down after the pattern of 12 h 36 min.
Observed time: 5 h 54 min
